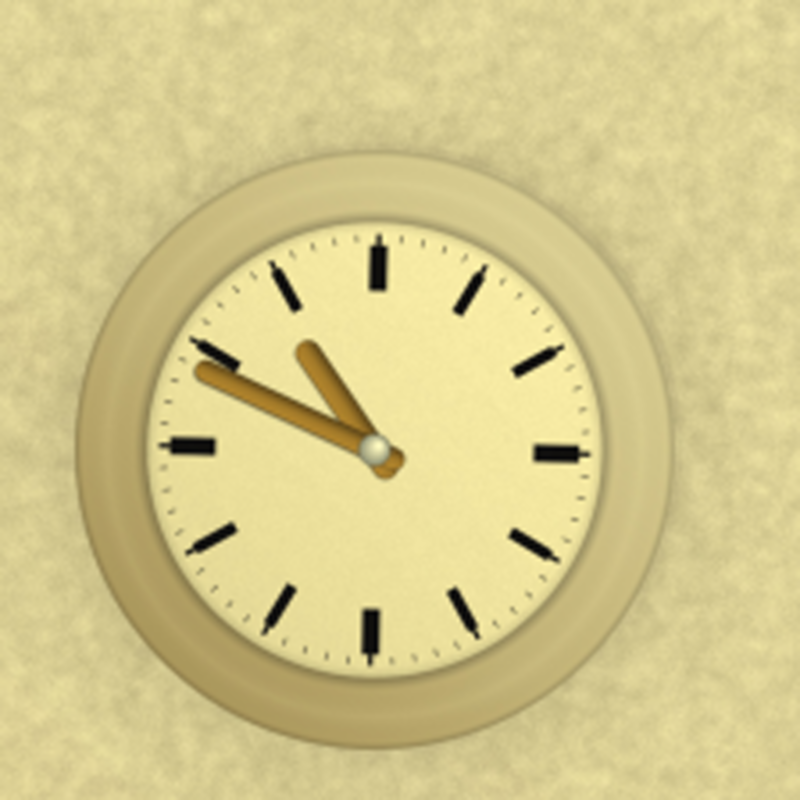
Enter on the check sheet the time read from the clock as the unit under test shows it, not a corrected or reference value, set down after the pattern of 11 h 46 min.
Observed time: 10 h 49 min
